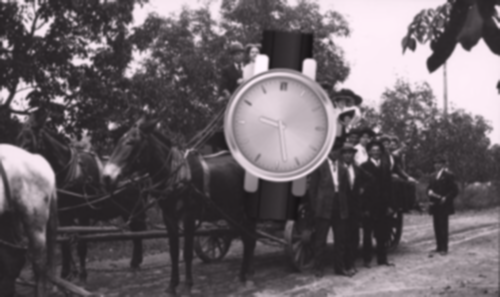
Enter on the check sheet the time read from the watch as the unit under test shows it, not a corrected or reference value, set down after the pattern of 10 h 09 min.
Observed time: 9 h 28 min
